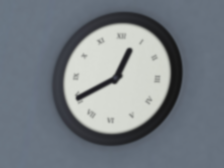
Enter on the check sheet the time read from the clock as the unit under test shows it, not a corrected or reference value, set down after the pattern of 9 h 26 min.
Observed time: 12 h 40 min
